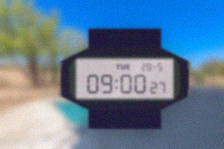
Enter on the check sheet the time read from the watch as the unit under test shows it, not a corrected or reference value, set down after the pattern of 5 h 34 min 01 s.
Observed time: 9 h 00 min 27 s
